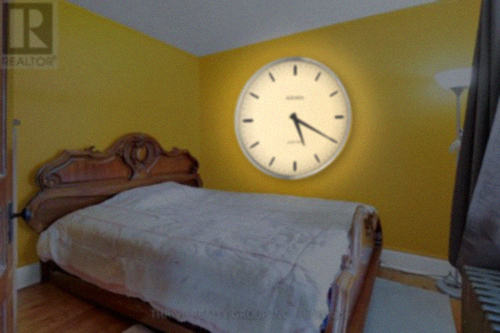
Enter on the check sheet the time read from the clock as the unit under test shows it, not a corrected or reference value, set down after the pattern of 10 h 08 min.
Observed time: 5 h 20 min
